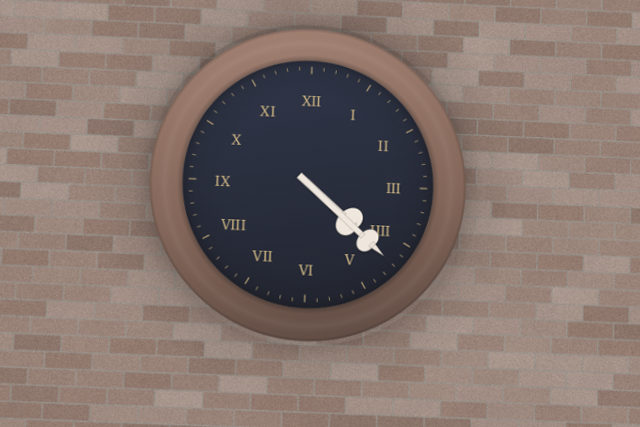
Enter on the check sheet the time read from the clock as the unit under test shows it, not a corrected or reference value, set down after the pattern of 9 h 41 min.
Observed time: 4 h 22 min
